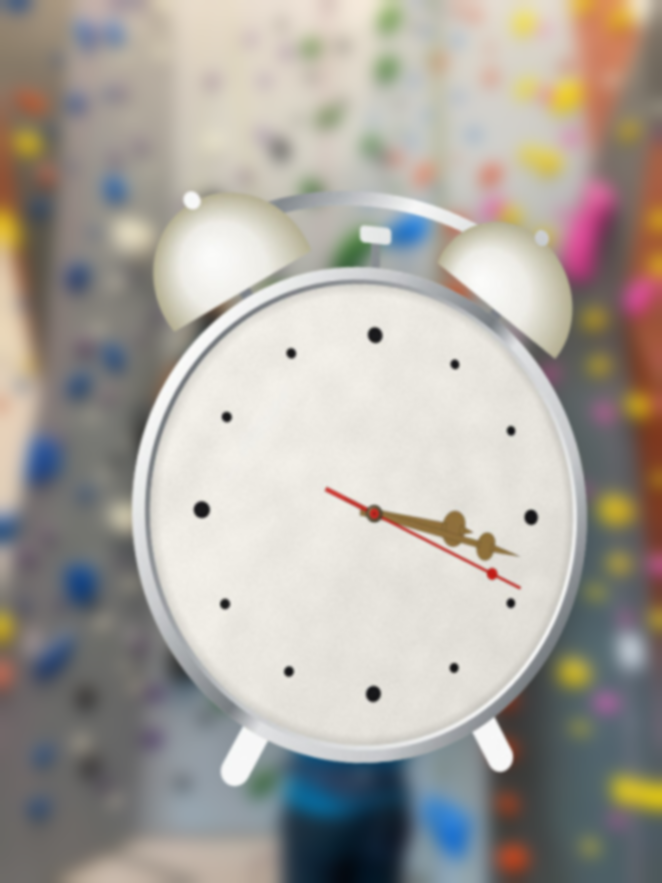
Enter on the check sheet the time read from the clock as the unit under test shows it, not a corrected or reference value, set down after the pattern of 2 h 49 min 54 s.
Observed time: 3 h 17 min 19 s
